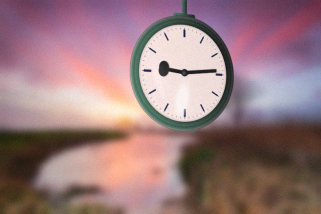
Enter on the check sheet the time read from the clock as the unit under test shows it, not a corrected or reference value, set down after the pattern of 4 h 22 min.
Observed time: 9 h 14 min
